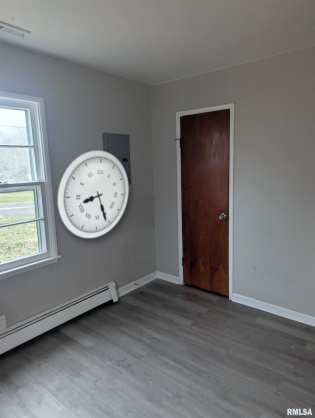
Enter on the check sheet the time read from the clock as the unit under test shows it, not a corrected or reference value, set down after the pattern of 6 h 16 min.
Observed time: 8 h 26 min
